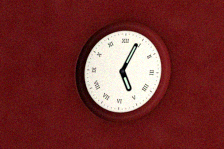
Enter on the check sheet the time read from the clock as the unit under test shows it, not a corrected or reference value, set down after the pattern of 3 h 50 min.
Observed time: 5 h 04 min
